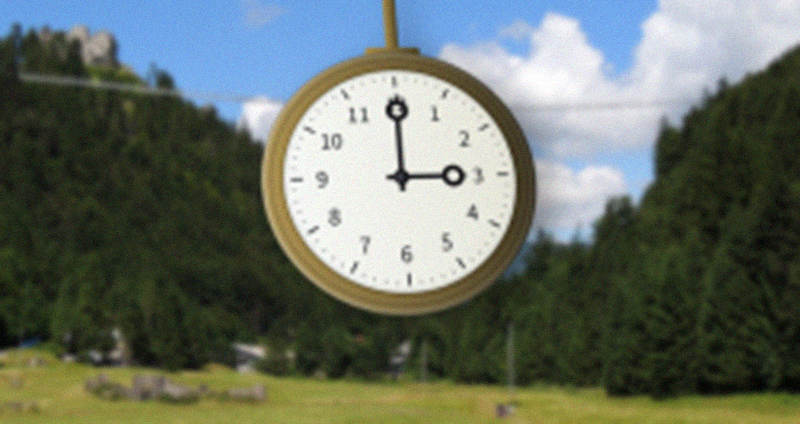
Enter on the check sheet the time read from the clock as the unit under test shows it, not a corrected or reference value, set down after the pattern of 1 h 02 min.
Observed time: 3 h 00 min
